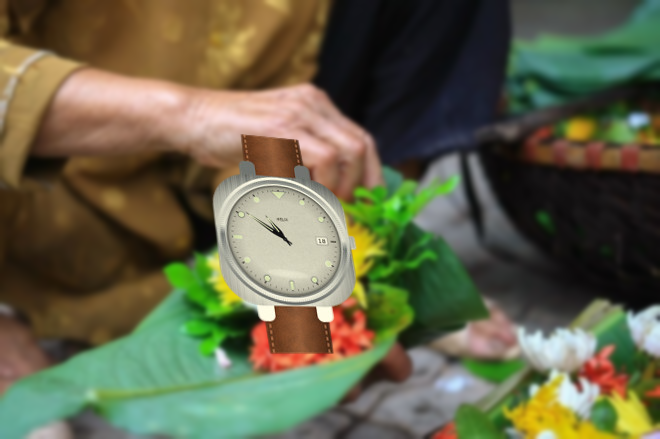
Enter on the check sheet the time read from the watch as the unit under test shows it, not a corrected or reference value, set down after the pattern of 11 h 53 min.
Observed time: 10 h 51 min
